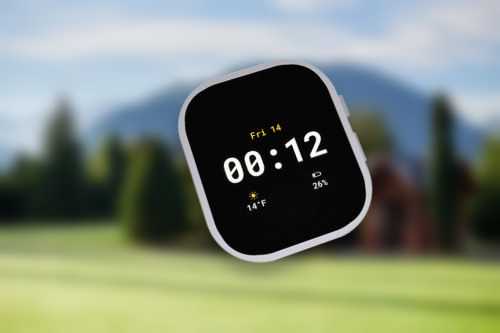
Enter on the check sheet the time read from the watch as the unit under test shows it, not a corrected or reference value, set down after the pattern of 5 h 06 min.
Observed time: 0 h 12 min
